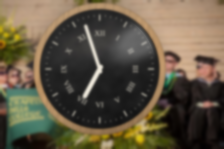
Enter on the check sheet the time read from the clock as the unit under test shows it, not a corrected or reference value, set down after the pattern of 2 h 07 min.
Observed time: 6 h 57 min
